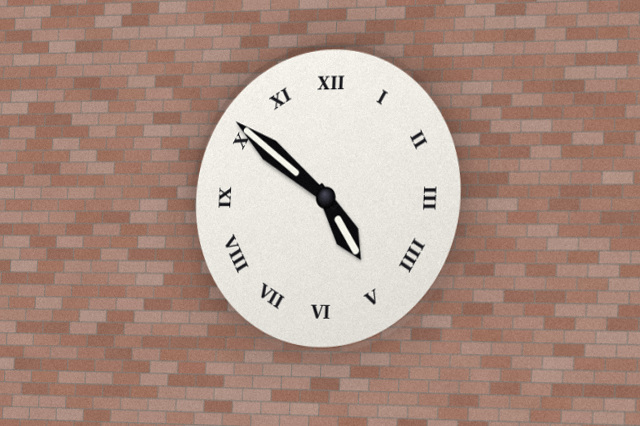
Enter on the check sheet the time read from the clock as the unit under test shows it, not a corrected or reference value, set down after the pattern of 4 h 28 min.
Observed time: 4 h 51 min
